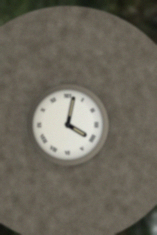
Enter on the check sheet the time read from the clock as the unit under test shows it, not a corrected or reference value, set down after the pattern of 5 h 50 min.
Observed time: 4 h 02 min
